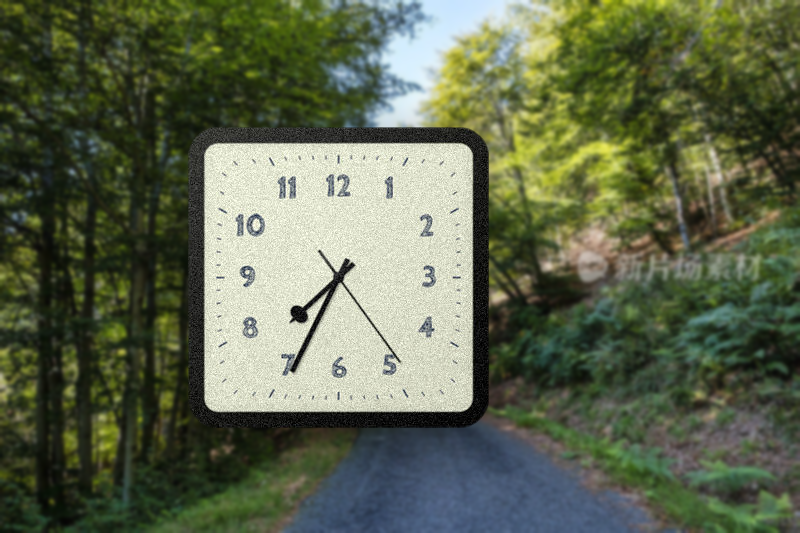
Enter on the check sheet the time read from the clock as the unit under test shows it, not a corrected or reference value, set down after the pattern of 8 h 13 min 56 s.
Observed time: 7 h 34 min 24 s
